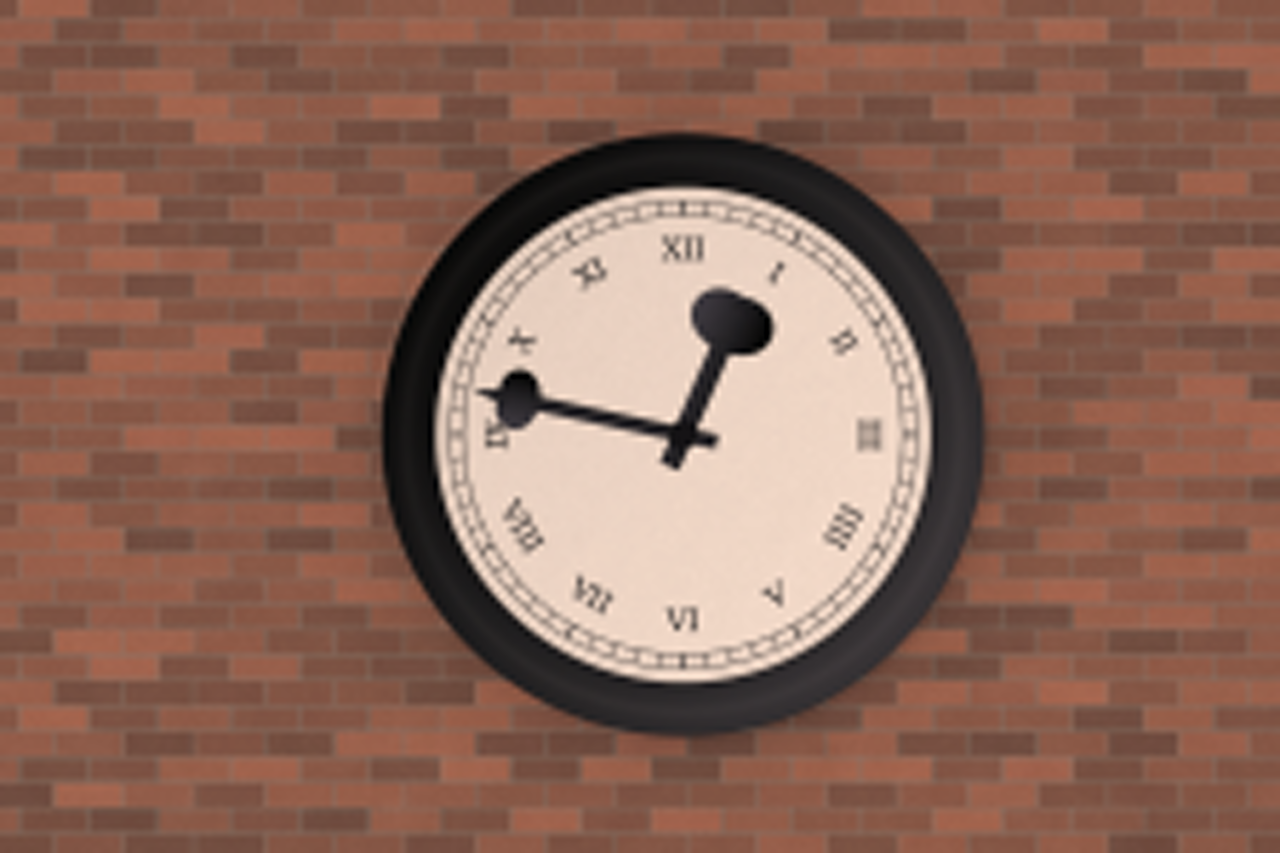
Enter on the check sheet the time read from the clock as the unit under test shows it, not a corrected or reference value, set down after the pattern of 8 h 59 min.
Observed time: 12 h 47 min
